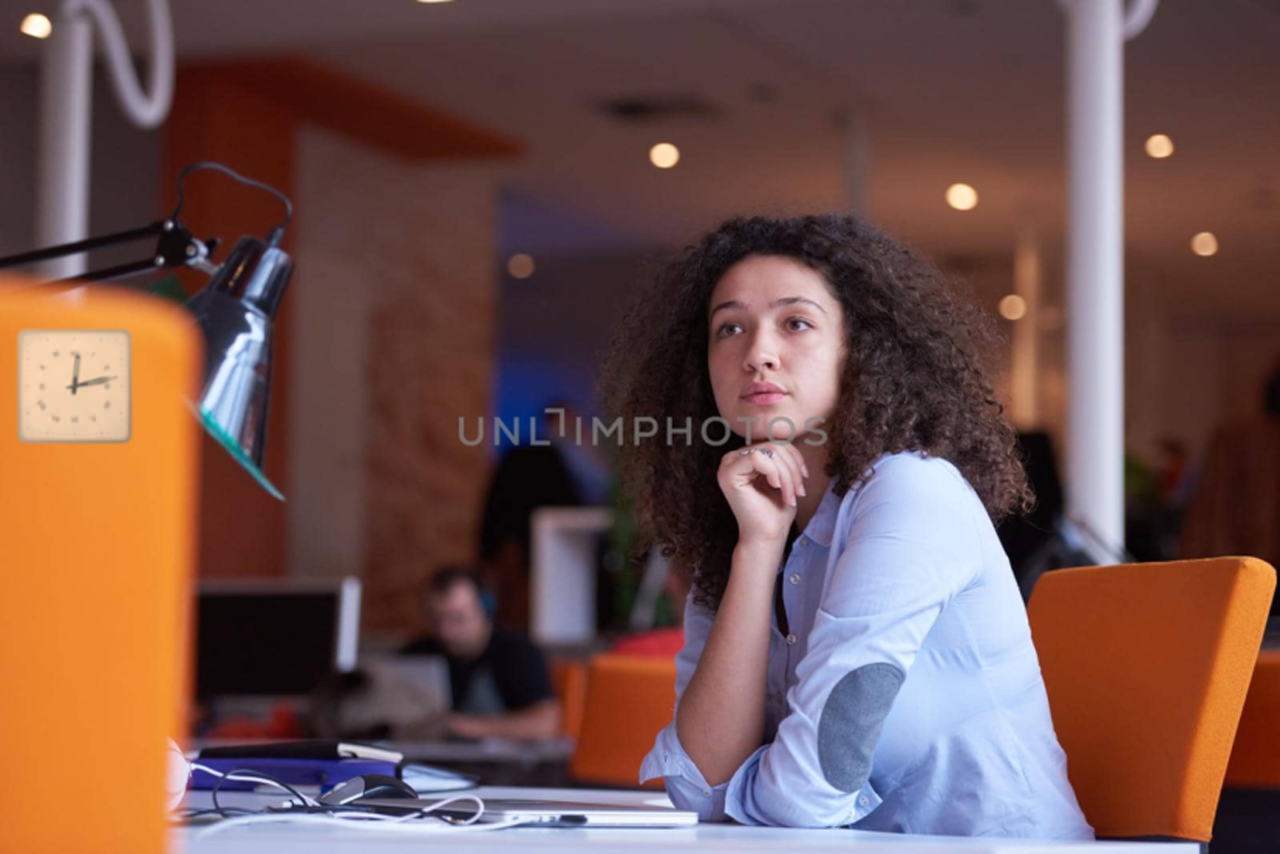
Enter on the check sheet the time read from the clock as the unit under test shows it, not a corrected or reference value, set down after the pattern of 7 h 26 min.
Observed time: 12 h 13 min
